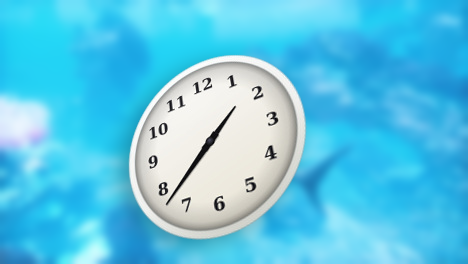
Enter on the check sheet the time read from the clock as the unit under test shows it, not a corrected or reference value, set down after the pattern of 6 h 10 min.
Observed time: 1 h 38 min
